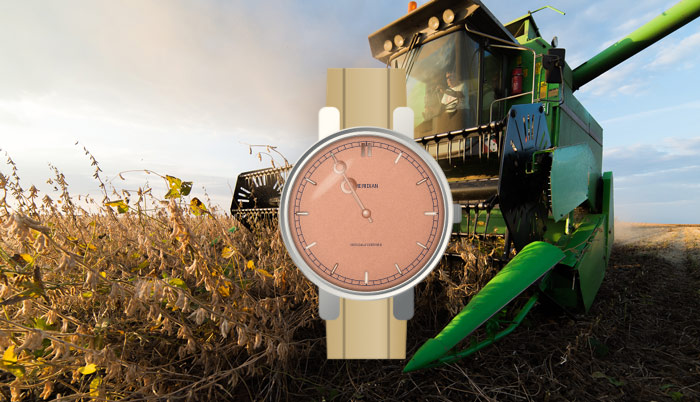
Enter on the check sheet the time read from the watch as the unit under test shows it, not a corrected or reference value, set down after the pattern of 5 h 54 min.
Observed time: 10 h 55 min
